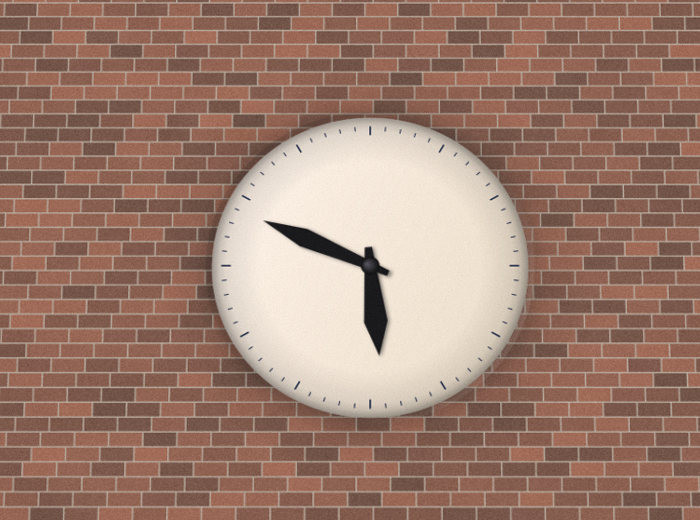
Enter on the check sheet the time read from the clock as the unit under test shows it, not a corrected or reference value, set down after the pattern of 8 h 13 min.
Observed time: 5 h 49 min
